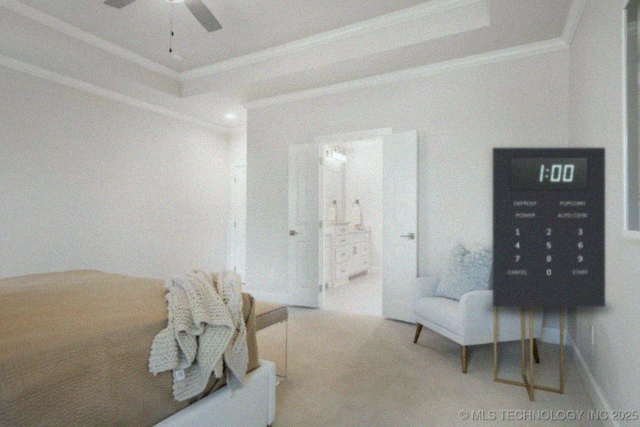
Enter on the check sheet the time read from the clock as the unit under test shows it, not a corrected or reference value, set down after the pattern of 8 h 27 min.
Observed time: 1 h 00 min
